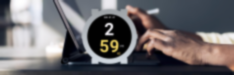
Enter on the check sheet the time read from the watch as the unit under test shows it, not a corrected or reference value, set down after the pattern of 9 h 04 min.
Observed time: 2 h 59 min
